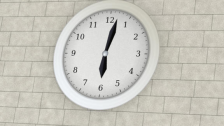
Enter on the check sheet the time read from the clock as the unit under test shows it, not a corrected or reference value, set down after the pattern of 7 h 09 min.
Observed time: 6 h 02 min
